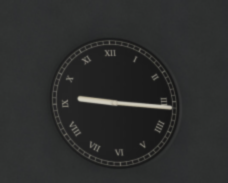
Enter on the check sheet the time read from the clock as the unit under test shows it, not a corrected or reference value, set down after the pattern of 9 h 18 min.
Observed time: 9 h 16 min
